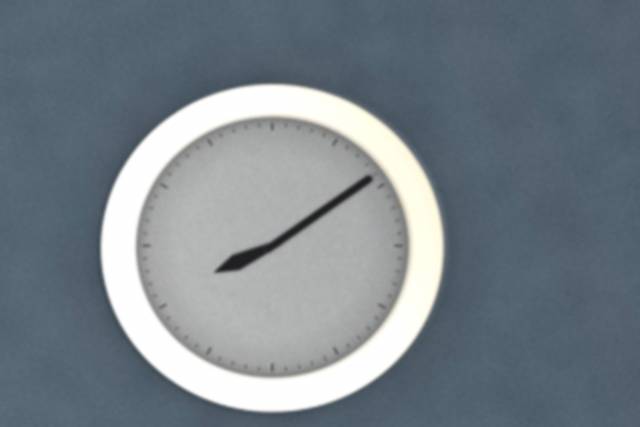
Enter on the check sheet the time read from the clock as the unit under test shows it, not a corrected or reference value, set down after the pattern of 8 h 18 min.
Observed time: 8 h 09 min
